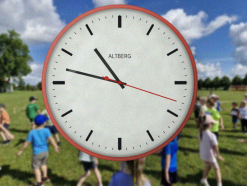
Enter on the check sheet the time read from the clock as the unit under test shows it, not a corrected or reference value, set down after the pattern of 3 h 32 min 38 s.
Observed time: 10 h 47 min 18 s
